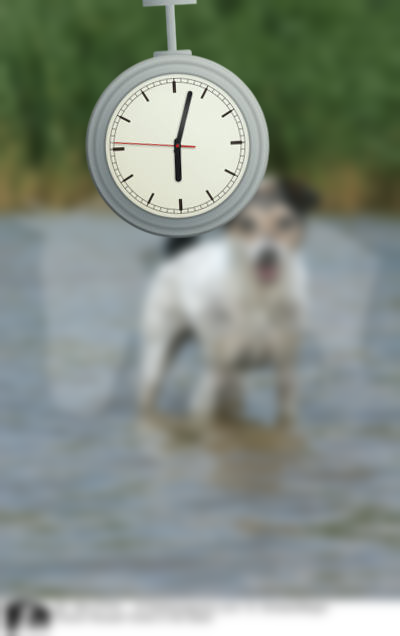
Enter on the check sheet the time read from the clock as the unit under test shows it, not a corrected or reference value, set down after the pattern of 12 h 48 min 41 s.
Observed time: 6 h 02 min 46 s
